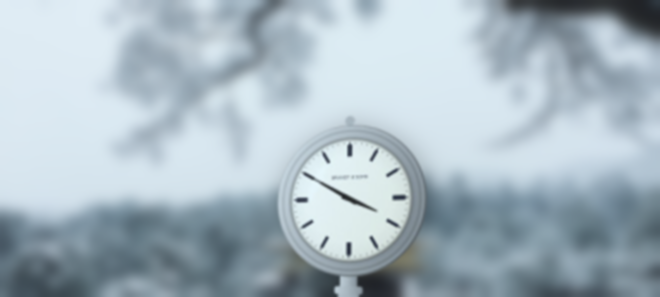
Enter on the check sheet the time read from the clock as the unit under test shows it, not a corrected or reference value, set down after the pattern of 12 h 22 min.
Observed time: 3 h 50 min
